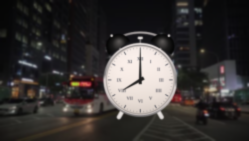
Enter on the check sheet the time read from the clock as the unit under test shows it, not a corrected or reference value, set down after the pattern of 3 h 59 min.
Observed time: 8 h 00 min
